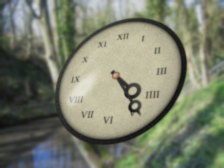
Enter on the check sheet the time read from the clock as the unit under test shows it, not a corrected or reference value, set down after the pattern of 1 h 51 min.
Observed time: 4 h 24 min
